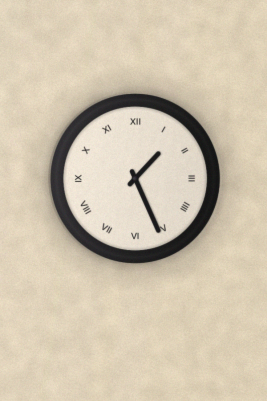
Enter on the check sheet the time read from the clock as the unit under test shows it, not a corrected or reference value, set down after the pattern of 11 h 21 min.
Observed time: 1 h 26 min
